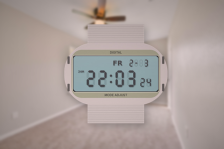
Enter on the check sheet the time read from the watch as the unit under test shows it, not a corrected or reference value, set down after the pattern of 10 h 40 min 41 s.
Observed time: 22 h 03 min 24 s
